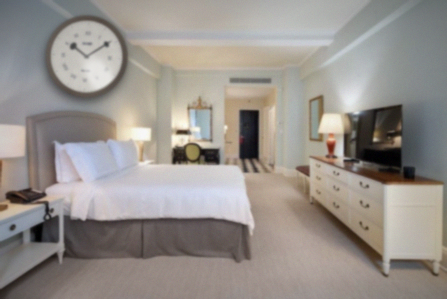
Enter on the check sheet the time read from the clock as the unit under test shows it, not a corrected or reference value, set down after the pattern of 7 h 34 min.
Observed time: 10 h 09 min
